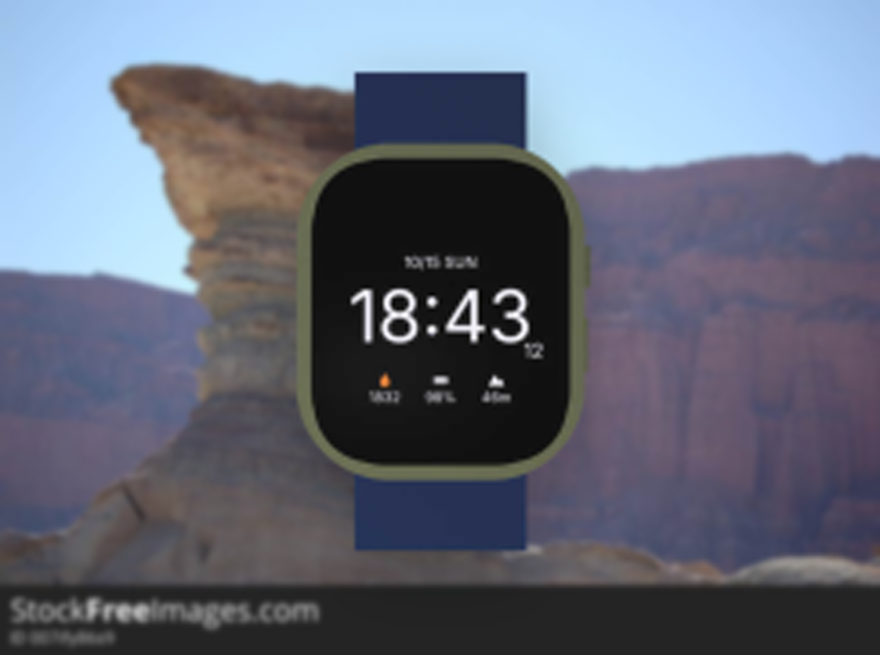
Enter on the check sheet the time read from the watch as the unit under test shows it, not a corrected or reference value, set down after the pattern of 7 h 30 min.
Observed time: 18 h 43 min
